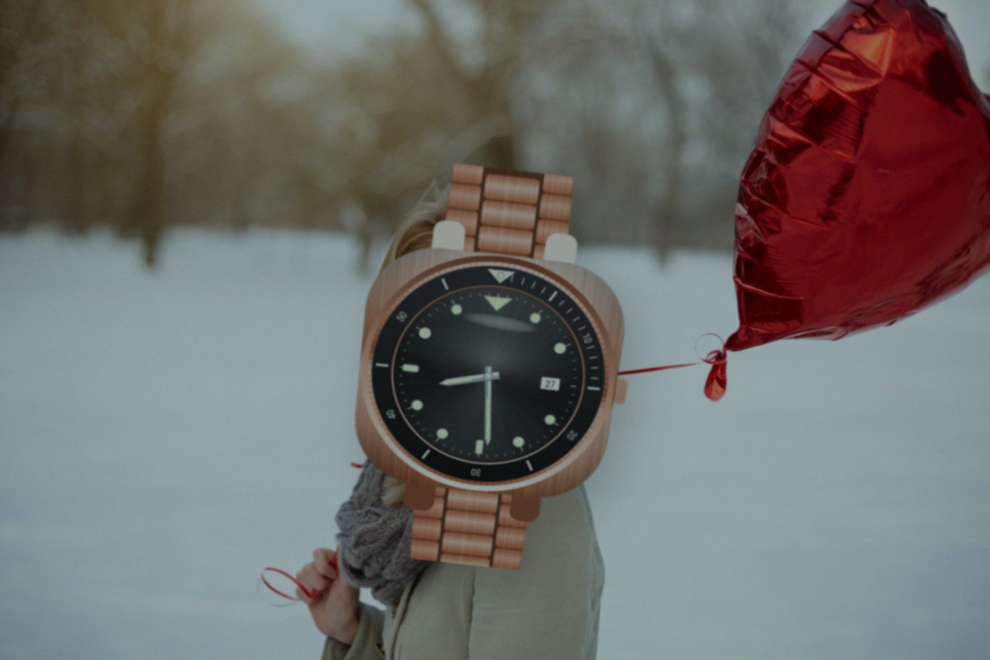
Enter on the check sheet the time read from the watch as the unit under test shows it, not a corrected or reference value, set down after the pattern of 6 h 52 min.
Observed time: 8 h 29 min
